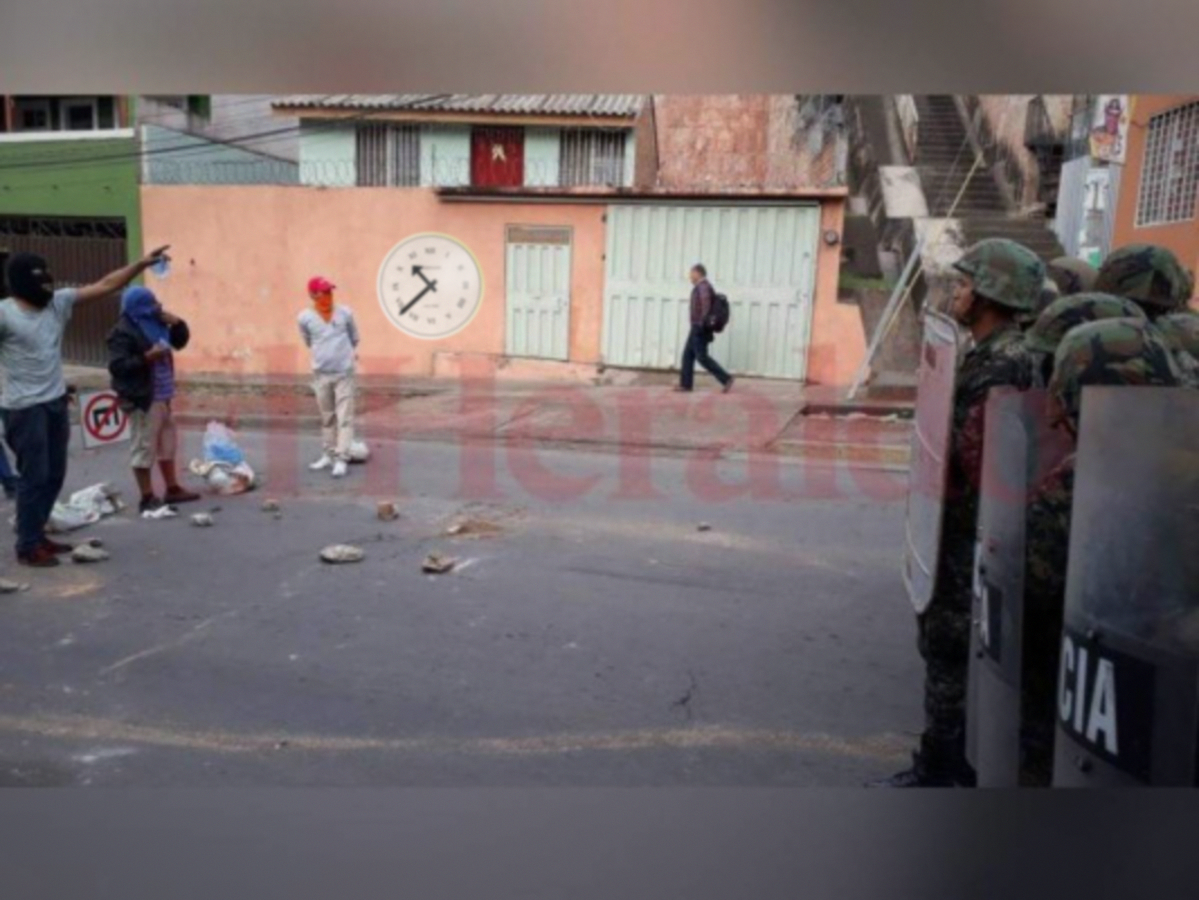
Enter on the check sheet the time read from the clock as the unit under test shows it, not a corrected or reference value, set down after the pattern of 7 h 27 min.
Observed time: 10 h 38 min
